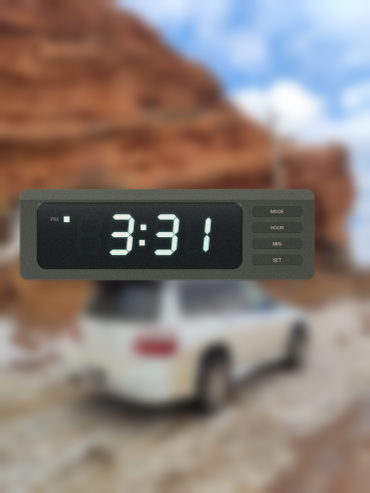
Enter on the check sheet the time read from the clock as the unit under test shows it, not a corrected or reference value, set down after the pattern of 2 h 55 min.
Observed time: 3 h 31 min
